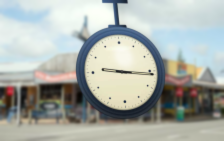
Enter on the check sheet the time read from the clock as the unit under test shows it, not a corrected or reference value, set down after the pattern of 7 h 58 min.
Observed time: 9 h 16 min
